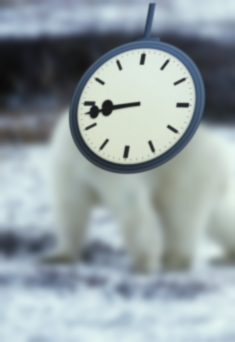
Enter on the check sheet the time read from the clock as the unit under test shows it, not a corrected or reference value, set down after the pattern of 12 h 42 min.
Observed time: 8 h 43 min
